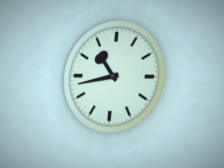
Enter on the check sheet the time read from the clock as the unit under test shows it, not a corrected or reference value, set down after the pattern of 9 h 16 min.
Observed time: 10 h 43 min
